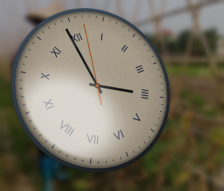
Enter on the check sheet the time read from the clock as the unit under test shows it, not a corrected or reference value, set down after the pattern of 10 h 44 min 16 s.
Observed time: 3 h 59 min 02 s
